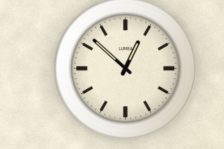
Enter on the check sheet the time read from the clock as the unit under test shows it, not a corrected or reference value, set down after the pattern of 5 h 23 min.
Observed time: 12 h 52 min
